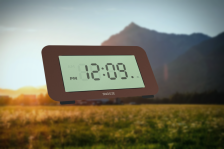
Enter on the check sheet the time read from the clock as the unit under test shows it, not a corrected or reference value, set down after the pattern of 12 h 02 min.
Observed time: 12 h 09 min
